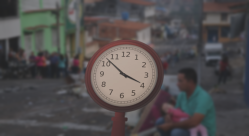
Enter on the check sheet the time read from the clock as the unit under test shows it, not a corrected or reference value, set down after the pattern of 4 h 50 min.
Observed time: 3 h 52 min
